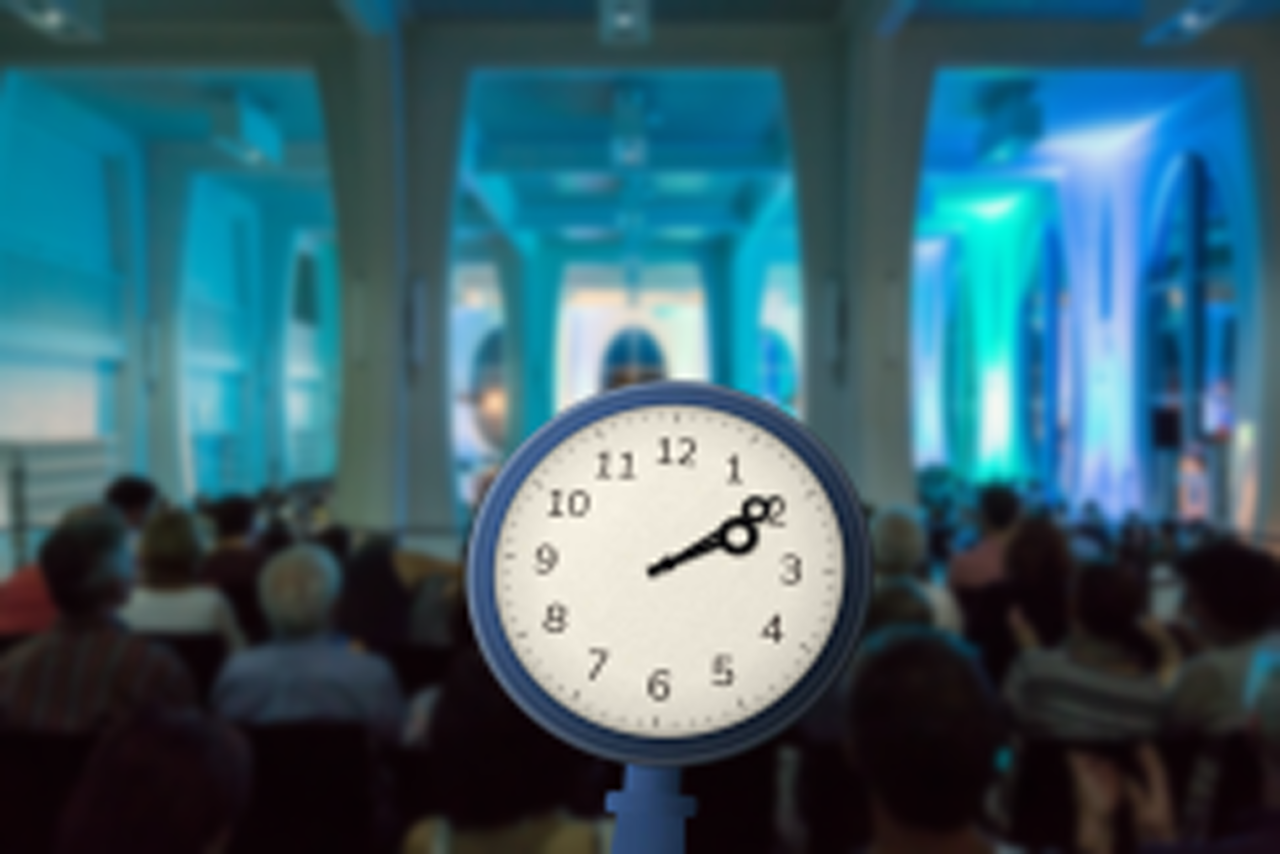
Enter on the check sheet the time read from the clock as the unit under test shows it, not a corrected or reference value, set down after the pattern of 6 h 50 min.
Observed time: 2 h 09 min
